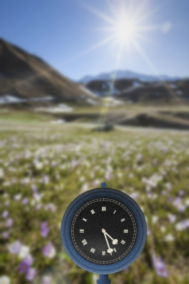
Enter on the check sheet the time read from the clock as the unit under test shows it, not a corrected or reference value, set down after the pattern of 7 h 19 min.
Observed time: 4 h 27 min
